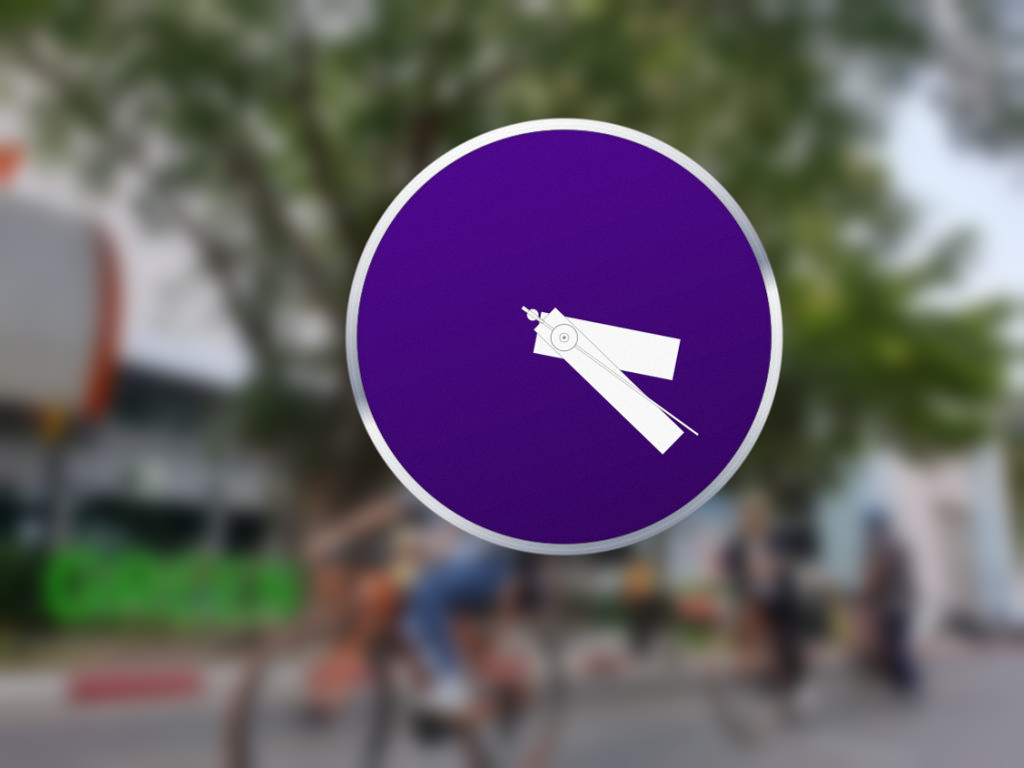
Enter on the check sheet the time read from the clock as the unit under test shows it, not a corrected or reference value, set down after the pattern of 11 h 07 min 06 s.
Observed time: 3 h 22 min 21 s
